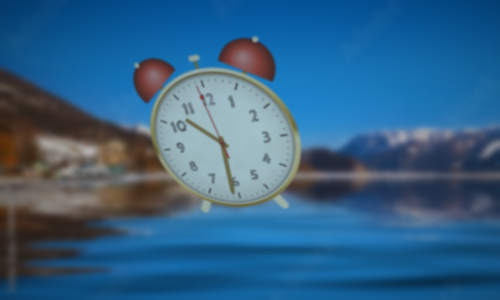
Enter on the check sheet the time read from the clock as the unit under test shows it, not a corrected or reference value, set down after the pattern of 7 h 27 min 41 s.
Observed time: 10 h 30 min 59 s
